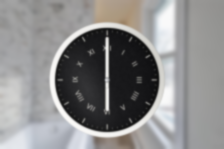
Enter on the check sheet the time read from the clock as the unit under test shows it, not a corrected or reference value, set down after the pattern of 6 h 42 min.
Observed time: 6 h 00 min
